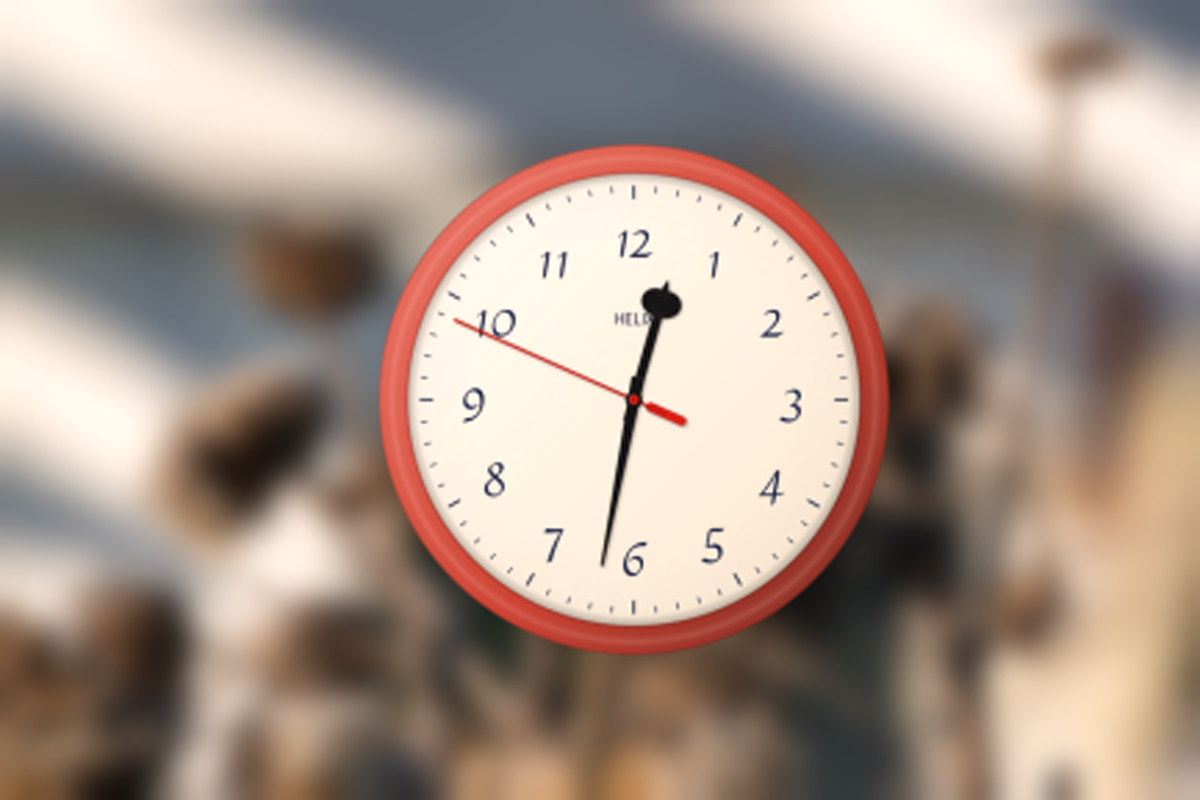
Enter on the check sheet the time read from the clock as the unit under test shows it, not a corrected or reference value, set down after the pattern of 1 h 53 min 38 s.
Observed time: 12 h 31 min 49 s
